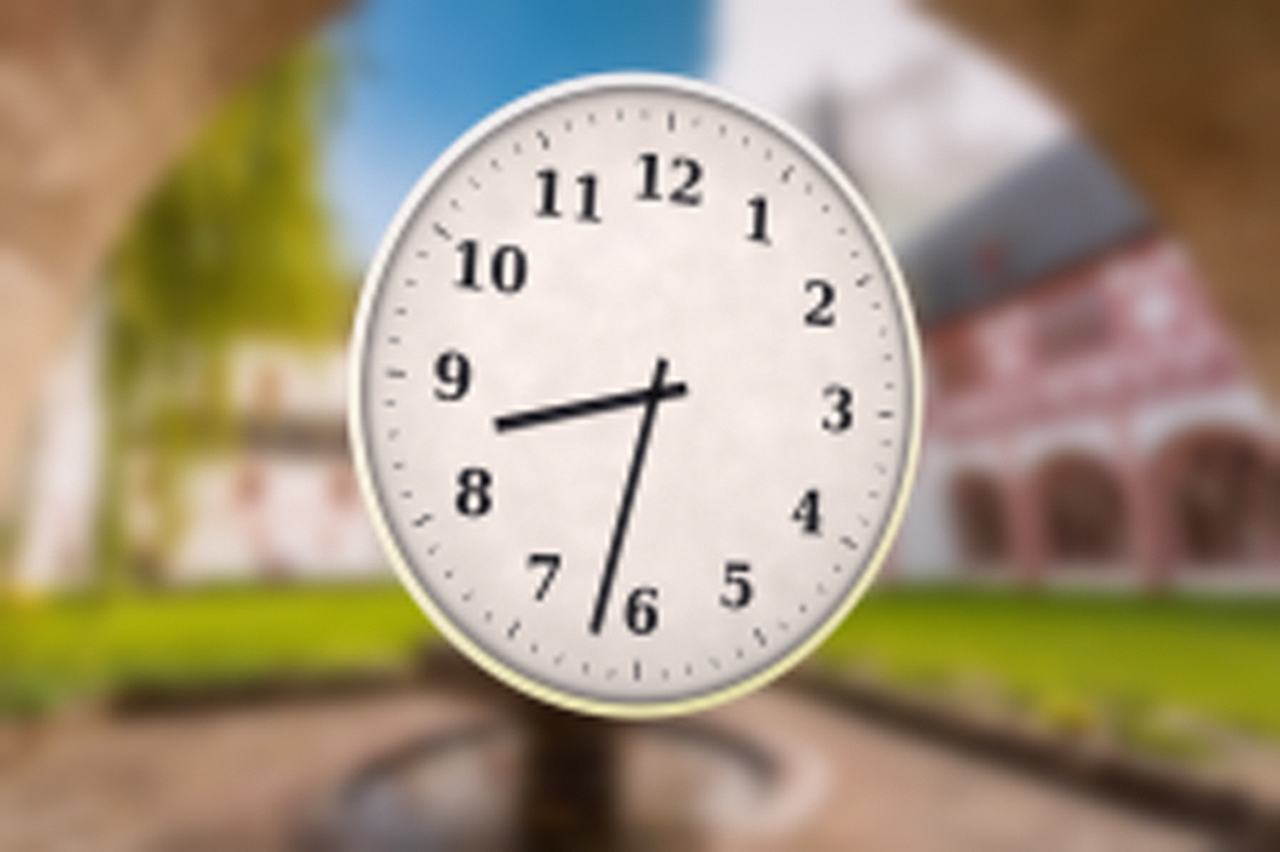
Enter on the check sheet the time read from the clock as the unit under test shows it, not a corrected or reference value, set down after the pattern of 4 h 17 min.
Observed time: 8 h 32 min
